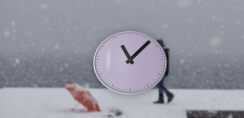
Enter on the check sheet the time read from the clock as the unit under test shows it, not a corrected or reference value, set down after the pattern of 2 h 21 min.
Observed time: 11 h 07 min
